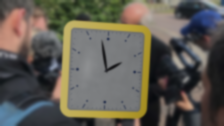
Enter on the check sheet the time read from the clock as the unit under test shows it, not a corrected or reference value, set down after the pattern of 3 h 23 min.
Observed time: 1 h 58 min
